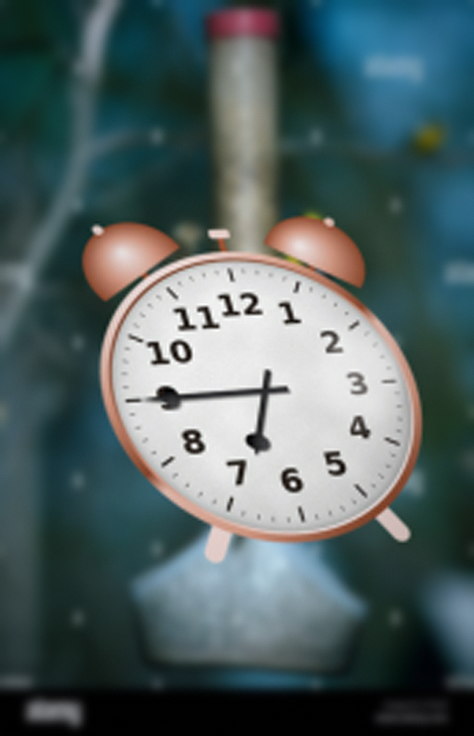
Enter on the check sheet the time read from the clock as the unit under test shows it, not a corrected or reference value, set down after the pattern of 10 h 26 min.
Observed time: 6 h 45 min
